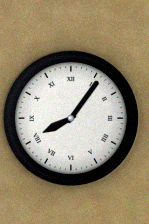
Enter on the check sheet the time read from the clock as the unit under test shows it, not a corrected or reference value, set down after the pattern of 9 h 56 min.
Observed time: 8 h 06 min
